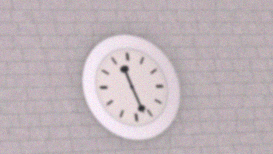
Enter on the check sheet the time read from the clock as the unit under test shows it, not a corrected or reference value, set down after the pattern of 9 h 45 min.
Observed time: 11 h 27 min
